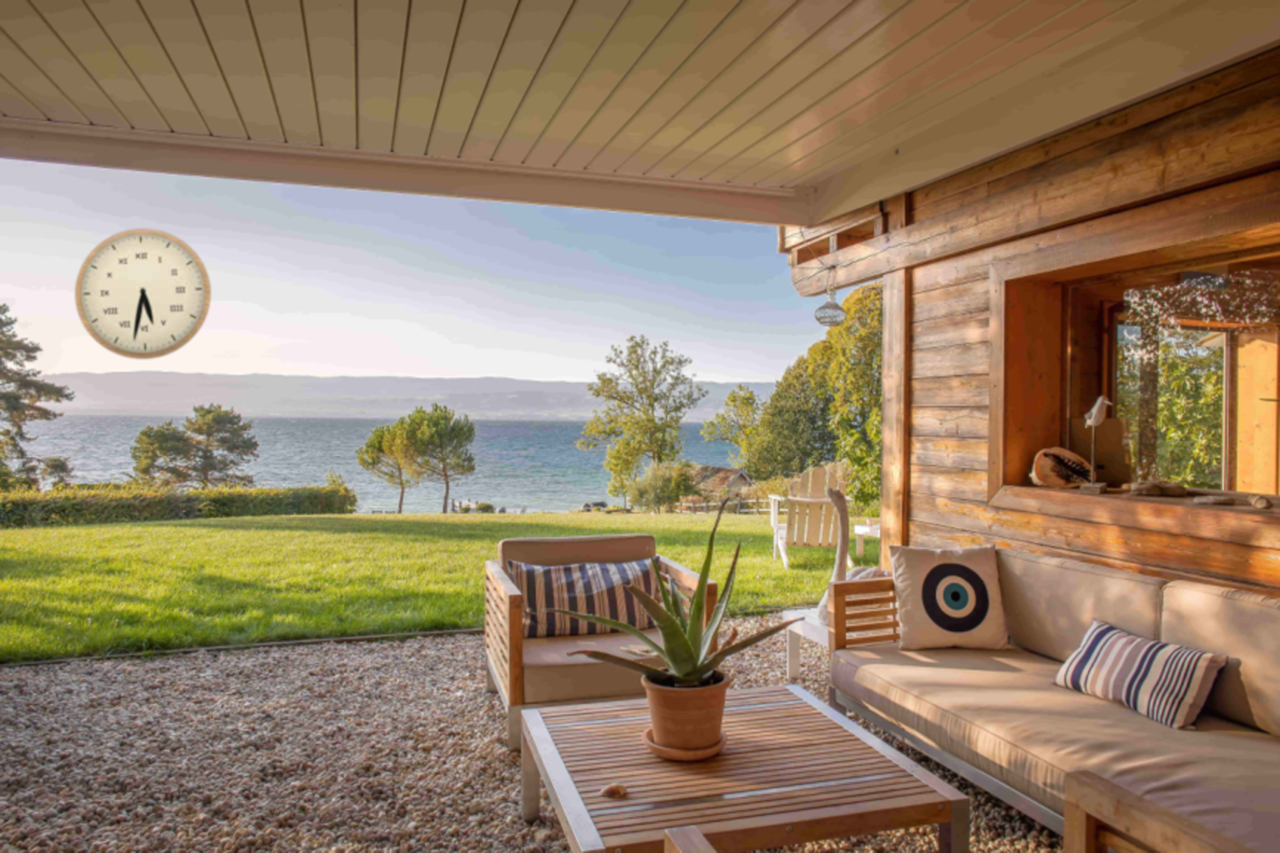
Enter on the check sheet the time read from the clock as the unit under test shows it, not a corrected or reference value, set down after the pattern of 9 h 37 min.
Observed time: 5 h 32 min
